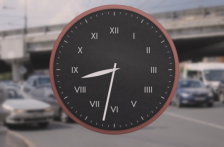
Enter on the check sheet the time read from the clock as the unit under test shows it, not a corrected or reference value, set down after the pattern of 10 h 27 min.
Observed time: 8 h 32 min
